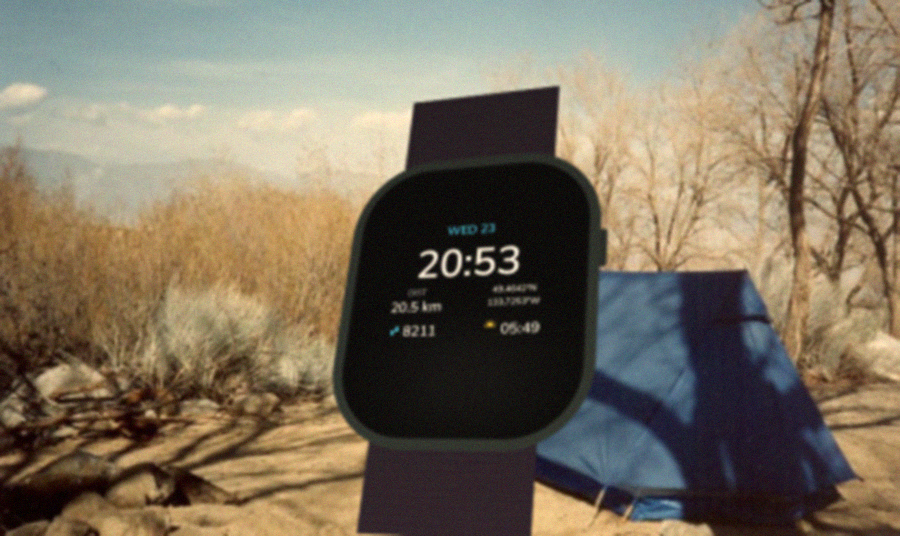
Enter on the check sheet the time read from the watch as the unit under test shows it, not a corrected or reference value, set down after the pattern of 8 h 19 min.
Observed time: 20 h 53 min
